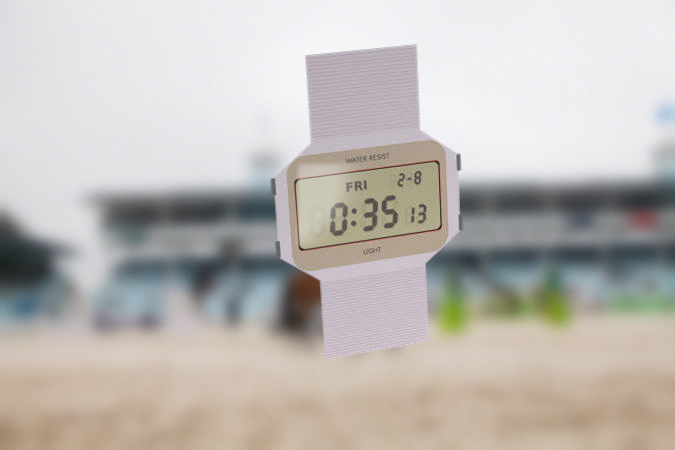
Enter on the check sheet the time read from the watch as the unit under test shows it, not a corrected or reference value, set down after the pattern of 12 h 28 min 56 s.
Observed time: 0 h 35 min 13 s
